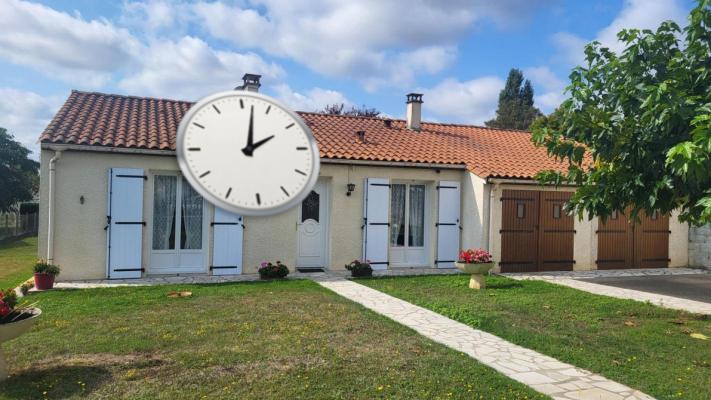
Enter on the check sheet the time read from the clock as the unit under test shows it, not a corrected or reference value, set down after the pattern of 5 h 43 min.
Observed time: 2 h 02 min
